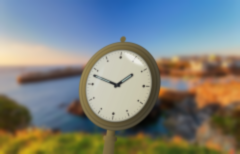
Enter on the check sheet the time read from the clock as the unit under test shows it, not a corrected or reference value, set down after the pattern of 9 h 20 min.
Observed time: 1 h 48 min
